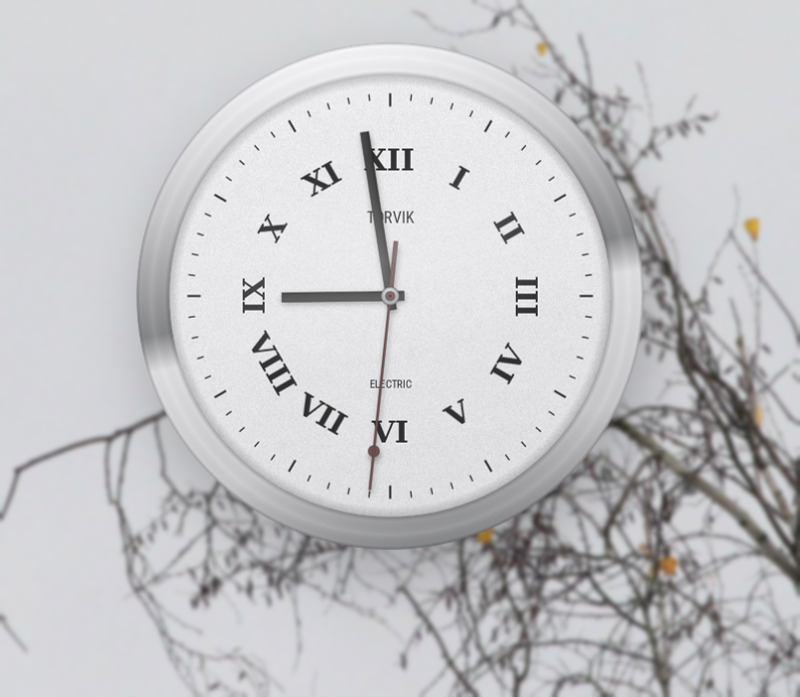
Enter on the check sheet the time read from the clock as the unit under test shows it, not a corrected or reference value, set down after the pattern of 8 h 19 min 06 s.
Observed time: 8 h 58 min 31 s
